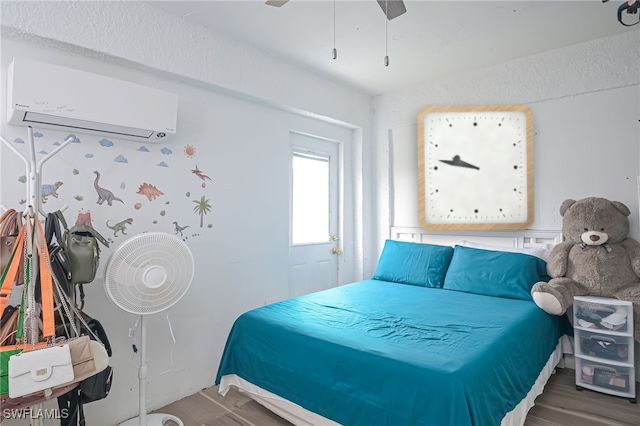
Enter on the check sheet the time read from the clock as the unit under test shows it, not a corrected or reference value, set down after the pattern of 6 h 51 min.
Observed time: 9 h 47 min
